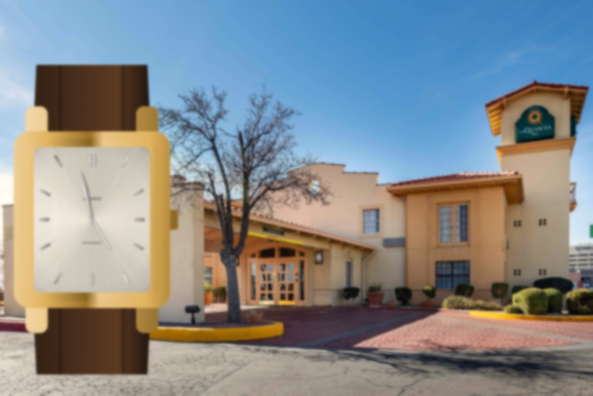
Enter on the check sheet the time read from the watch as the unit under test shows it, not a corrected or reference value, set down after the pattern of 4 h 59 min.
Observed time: 4 h 58 min
